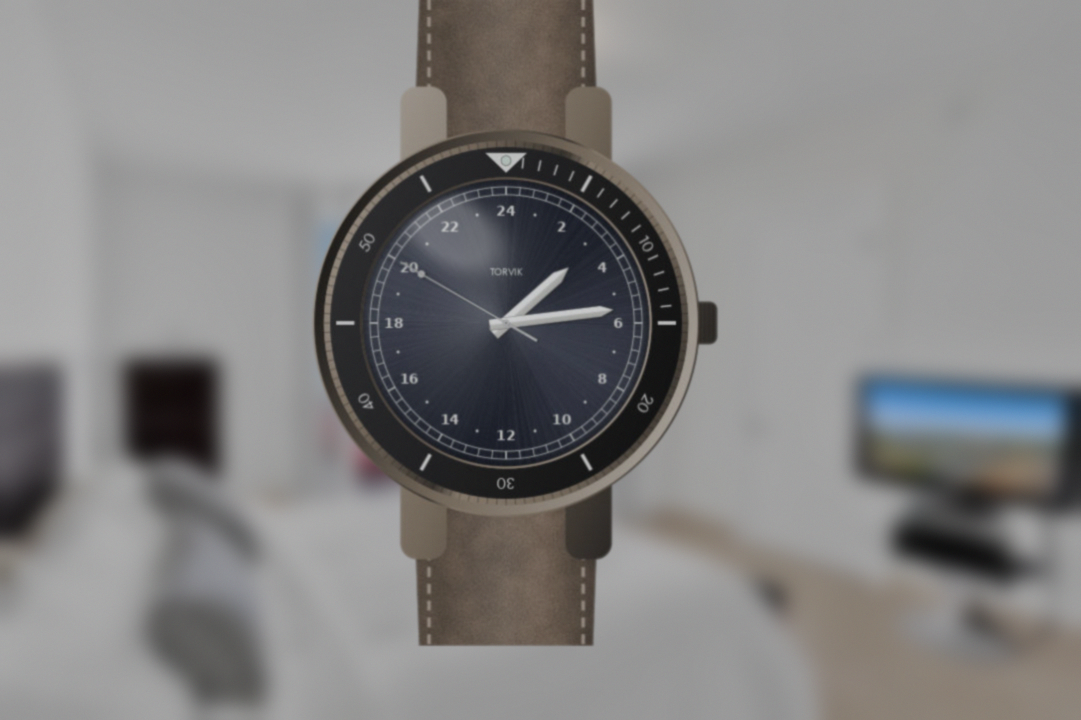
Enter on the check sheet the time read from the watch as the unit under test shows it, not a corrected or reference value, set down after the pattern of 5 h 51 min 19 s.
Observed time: 3 h 13 min 50 s
